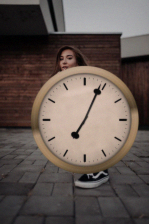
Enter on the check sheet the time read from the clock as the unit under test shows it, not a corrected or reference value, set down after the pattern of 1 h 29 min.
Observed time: 7 h 04 min
